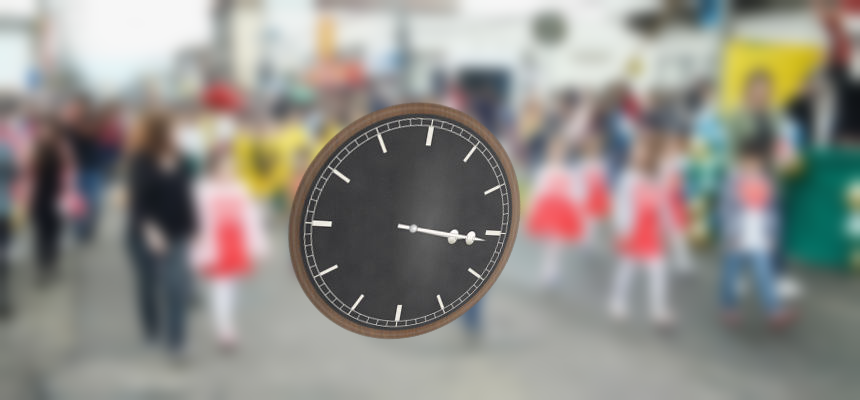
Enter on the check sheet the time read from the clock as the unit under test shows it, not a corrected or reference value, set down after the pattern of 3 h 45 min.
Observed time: 3 h 16 min
